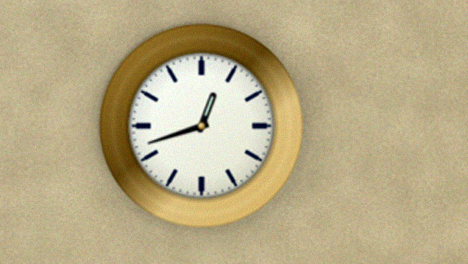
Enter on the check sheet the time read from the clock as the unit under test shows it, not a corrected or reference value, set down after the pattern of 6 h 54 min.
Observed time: 12 h 42 min
